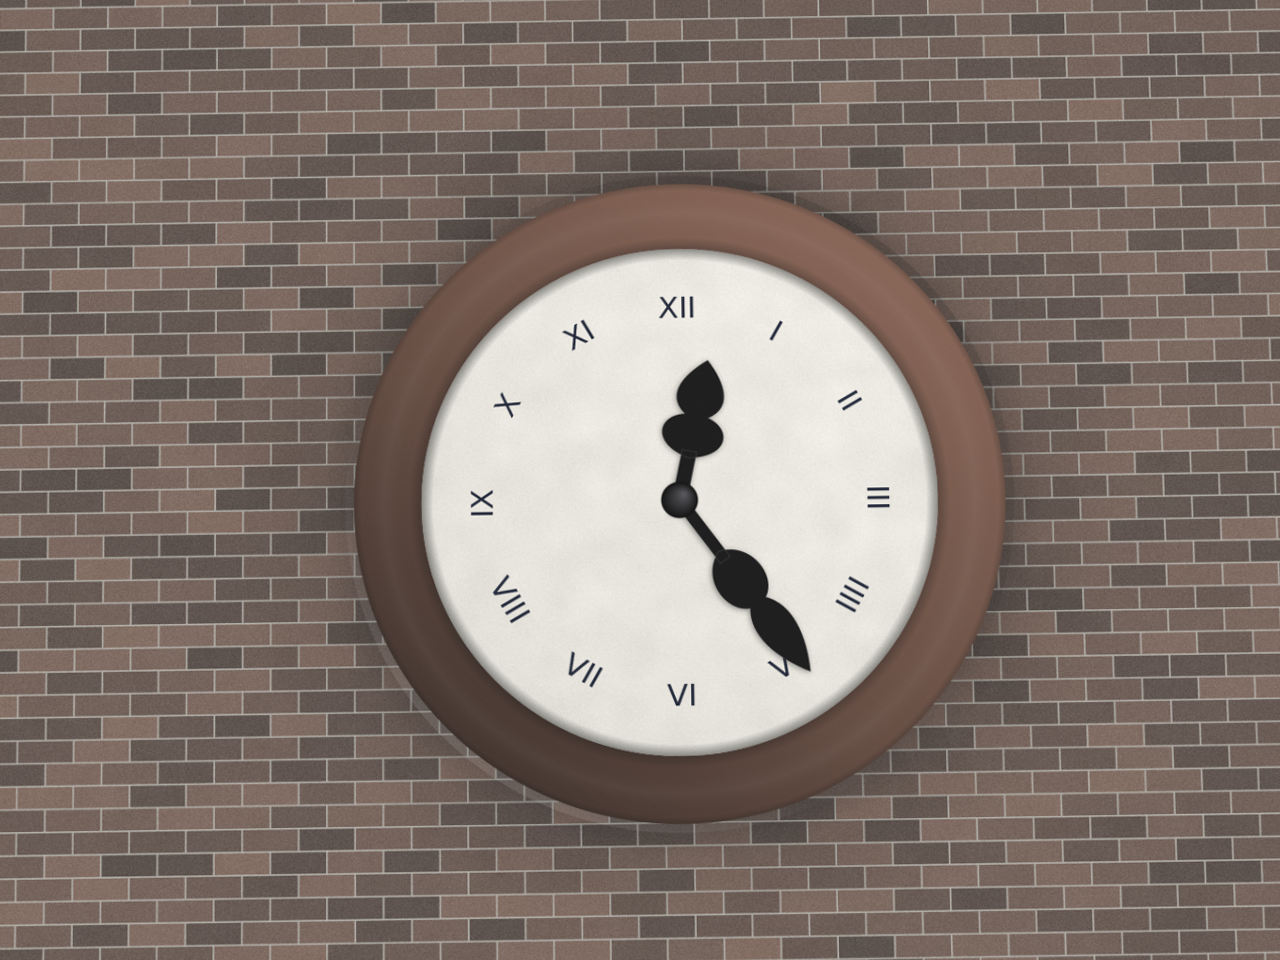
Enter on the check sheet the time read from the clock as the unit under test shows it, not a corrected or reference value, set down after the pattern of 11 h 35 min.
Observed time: 12 h 24 min
